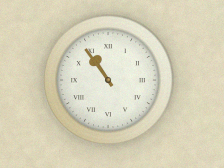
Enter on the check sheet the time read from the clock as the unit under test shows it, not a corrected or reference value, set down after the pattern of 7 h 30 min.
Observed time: 10 h 54 min
